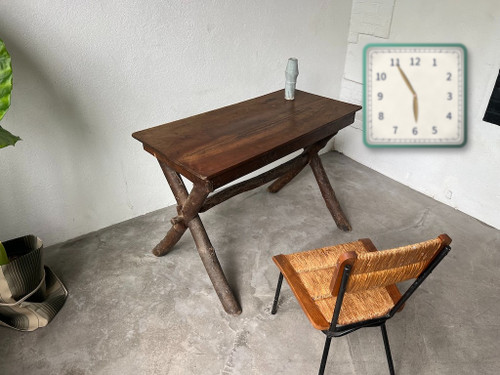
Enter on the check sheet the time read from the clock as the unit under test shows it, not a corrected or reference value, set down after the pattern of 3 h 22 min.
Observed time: 5 h 55 min
